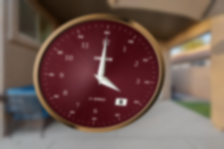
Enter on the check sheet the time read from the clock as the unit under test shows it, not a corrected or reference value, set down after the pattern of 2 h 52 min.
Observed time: 4 h 00 min
